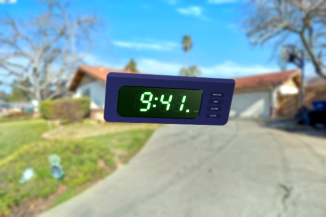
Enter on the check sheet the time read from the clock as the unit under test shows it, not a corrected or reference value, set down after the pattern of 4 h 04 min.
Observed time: 9 h 41 min
